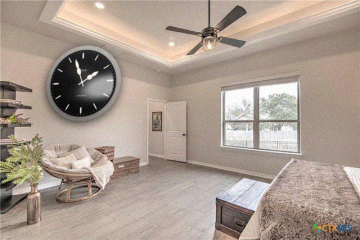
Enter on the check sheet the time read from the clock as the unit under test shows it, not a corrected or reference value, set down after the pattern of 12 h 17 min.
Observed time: 1 h 57 min
